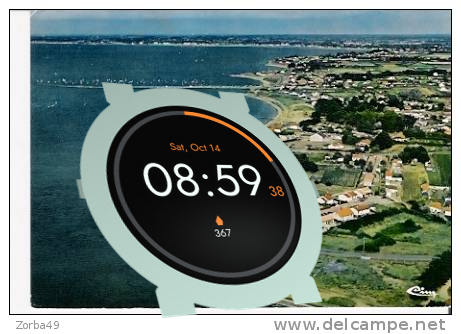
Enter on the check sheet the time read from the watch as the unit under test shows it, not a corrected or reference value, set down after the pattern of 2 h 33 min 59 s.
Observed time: 8 h 59 min 38 s
